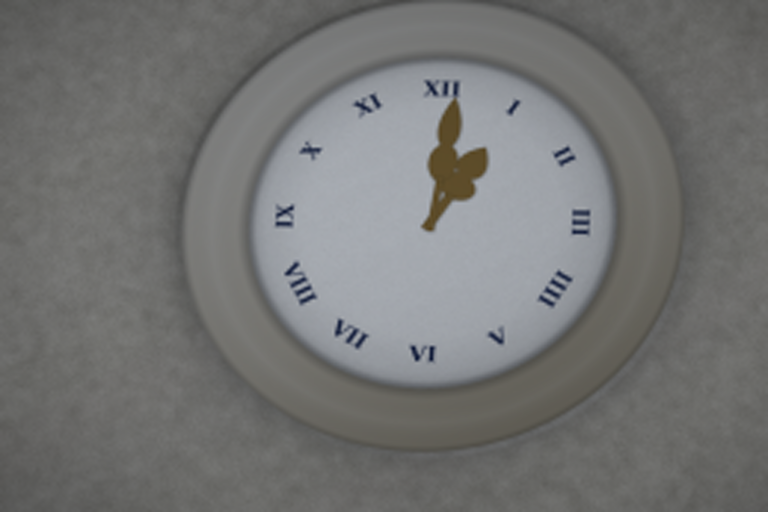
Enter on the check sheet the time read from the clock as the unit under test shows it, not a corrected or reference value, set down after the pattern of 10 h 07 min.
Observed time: 1 h 01 min
